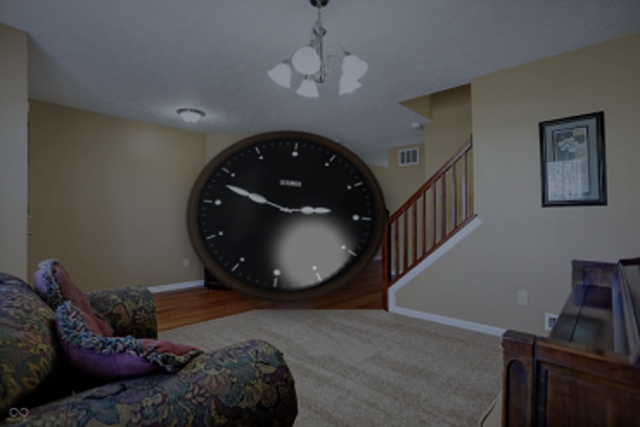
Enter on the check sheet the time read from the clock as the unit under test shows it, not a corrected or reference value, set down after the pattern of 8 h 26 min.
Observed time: 2 h 48 min
